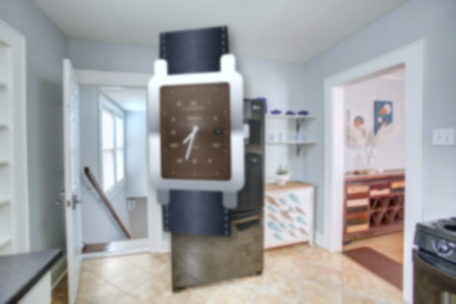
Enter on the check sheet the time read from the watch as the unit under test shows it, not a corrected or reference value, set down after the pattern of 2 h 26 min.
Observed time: 7 h 33 min
